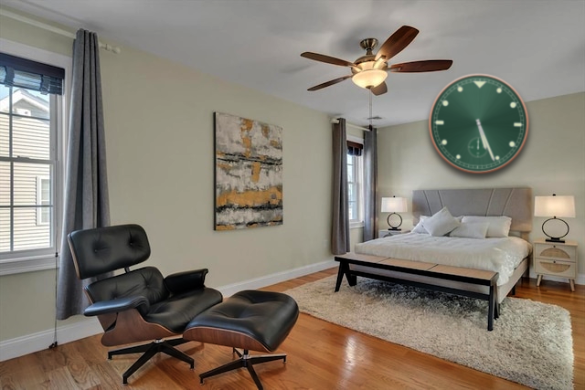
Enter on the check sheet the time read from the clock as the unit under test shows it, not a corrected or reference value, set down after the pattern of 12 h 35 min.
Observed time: 5 h 26 min
